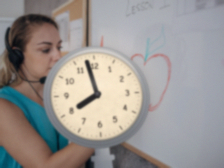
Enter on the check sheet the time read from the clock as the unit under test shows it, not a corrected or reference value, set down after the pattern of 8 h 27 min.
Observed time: 7 h 58 min
